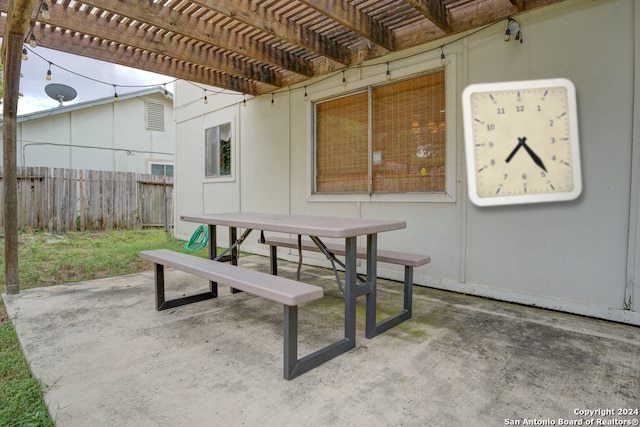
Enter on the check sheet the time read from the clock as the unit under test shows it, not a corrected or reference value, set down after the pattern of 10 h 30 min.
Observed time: 7 h 24 min
